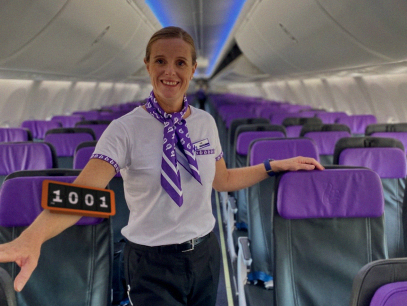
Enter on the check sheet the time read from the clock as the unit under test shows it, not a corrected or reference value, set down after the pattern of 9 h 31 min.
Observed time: 10 h 01 min
